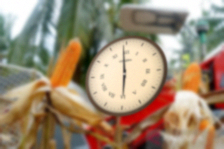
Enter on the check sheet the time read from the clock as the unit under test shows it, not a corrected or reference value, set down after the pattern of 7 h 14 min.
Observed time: 5 h 59 min
